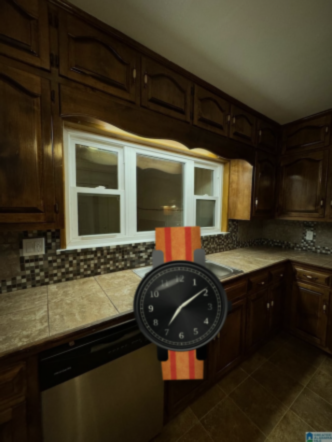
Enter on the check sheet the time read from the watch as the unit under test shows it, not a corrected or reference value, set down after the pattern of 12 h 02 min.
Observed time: 7 h 09 min
